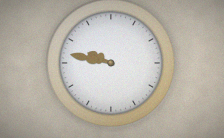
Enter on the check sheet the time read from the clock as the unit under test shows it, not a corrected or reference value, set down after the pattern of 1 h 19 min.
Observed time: 9 h 47 min
